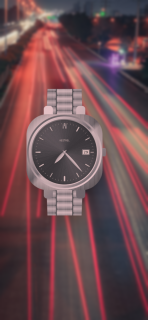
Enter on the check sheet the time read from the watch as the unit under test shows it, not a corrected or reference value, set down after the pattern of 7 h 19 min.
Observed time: 7 h 23 min
